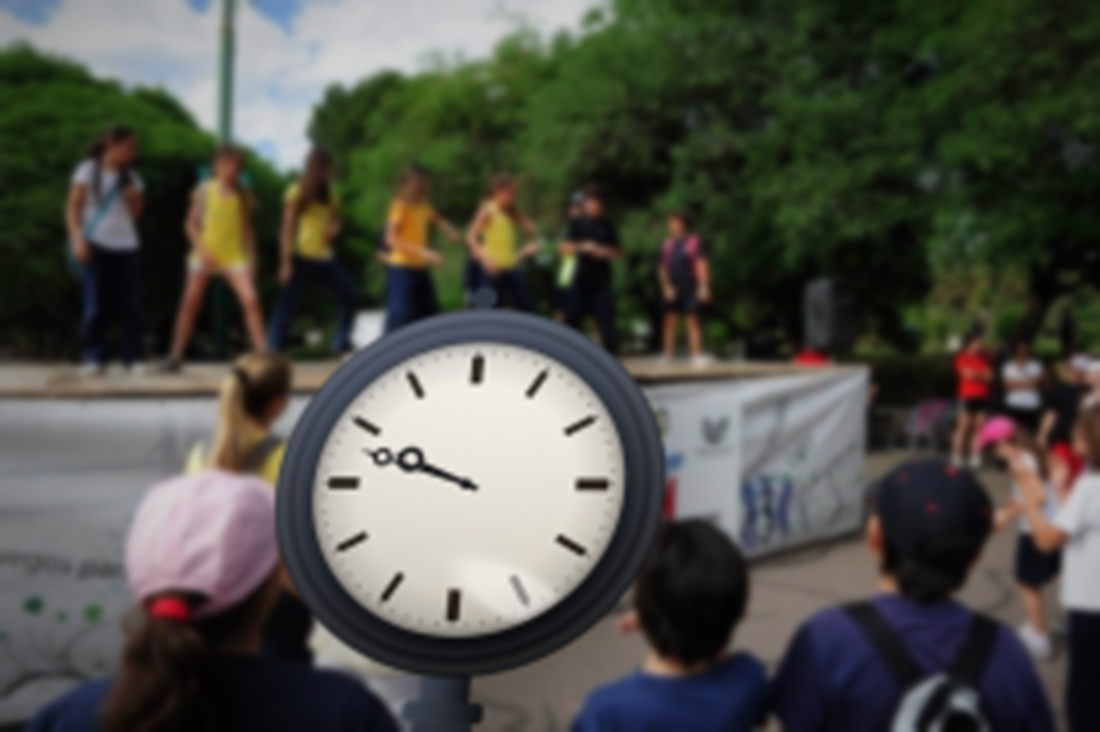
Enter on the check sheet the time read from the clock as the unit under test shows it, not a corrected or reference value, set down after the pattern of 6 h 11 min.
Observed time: 9 h 48 min
